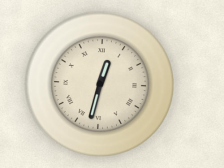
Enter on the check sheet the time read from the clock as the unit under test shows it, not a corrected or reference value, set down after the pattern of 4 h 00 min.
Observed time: 12 h 32 min
